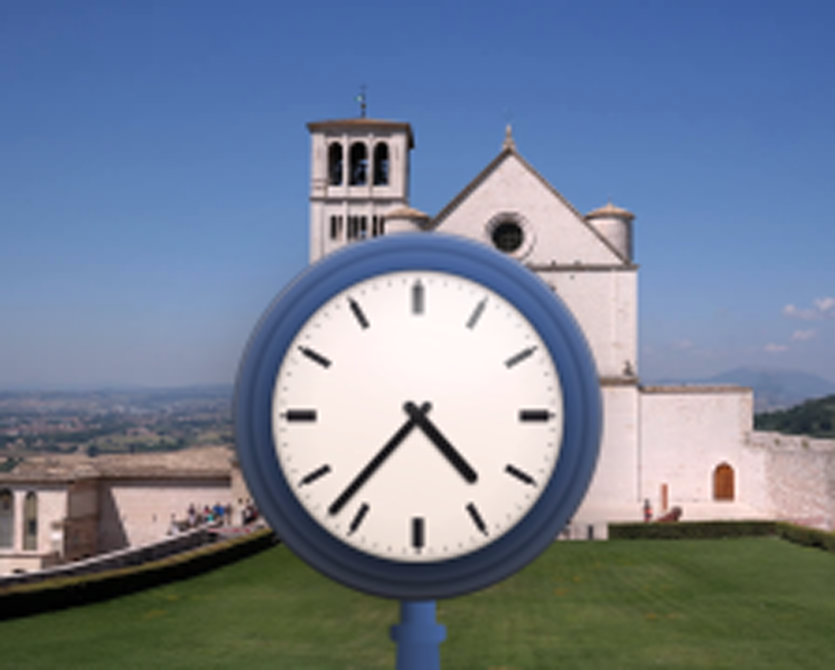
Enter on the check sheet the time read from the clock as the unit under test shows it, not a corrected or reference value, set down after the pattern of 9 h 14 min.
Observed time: 4 h 37 min
